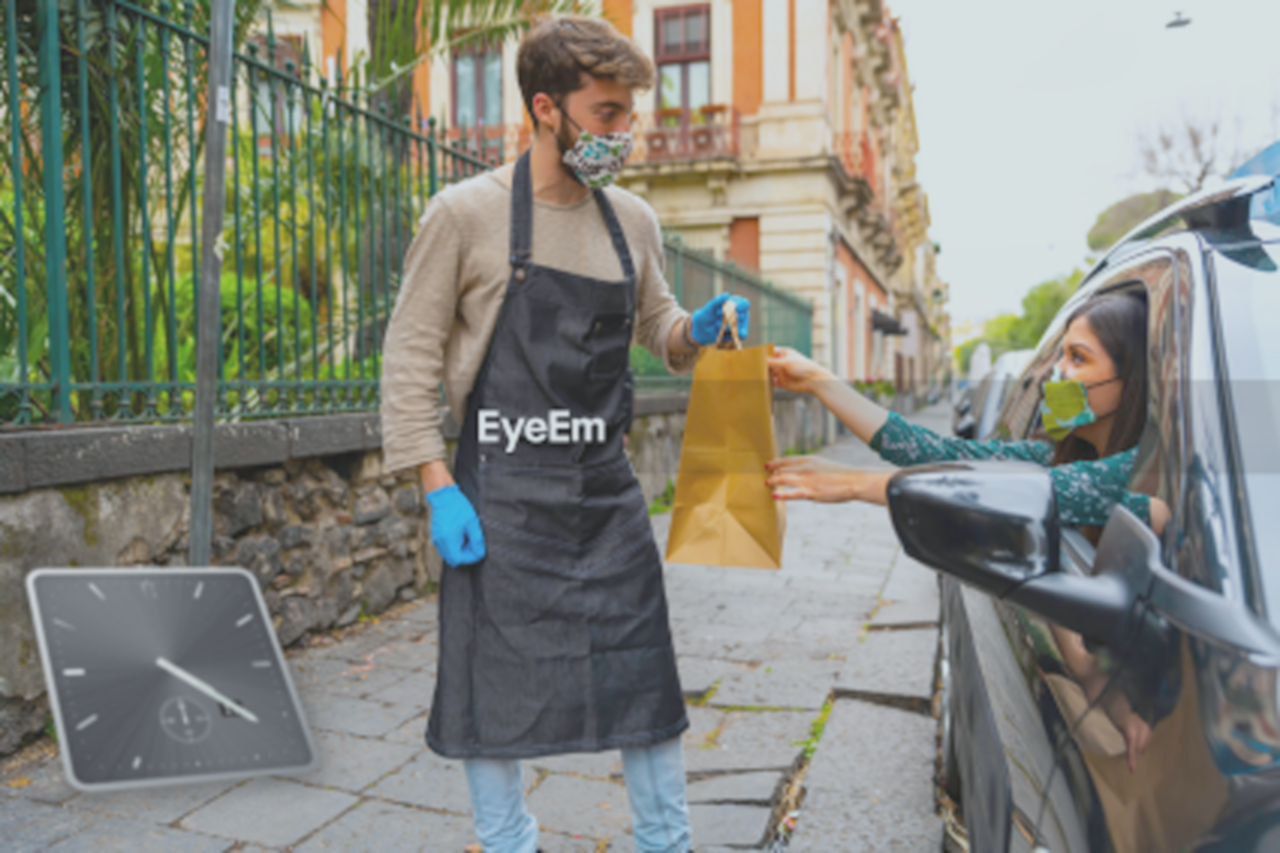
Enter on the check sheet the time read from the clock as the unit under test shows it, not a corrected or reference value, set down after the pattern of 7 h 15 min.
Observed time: 4 h 22 min
